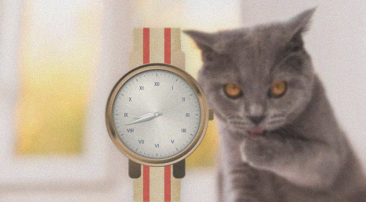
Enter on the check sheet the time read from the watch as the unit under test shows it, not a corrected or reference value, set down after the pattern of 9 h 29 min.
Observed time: 8 h 42 min
